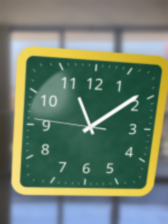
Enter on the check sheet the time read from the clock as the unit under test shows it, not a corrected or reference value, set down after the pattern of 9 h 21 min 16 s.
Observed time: 11 h 08 min 46 s
